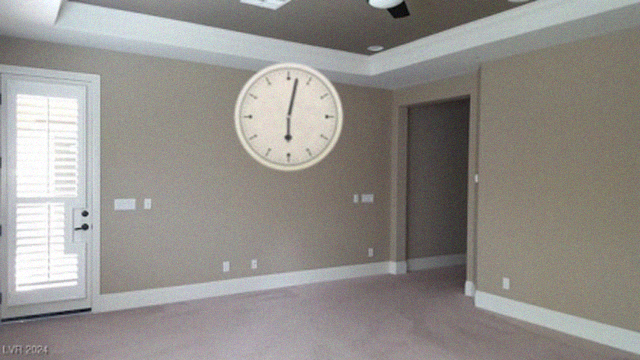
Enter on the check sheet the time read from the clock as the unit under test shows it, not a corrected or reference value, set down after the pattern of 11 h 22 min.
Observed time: 6 h 02 min
